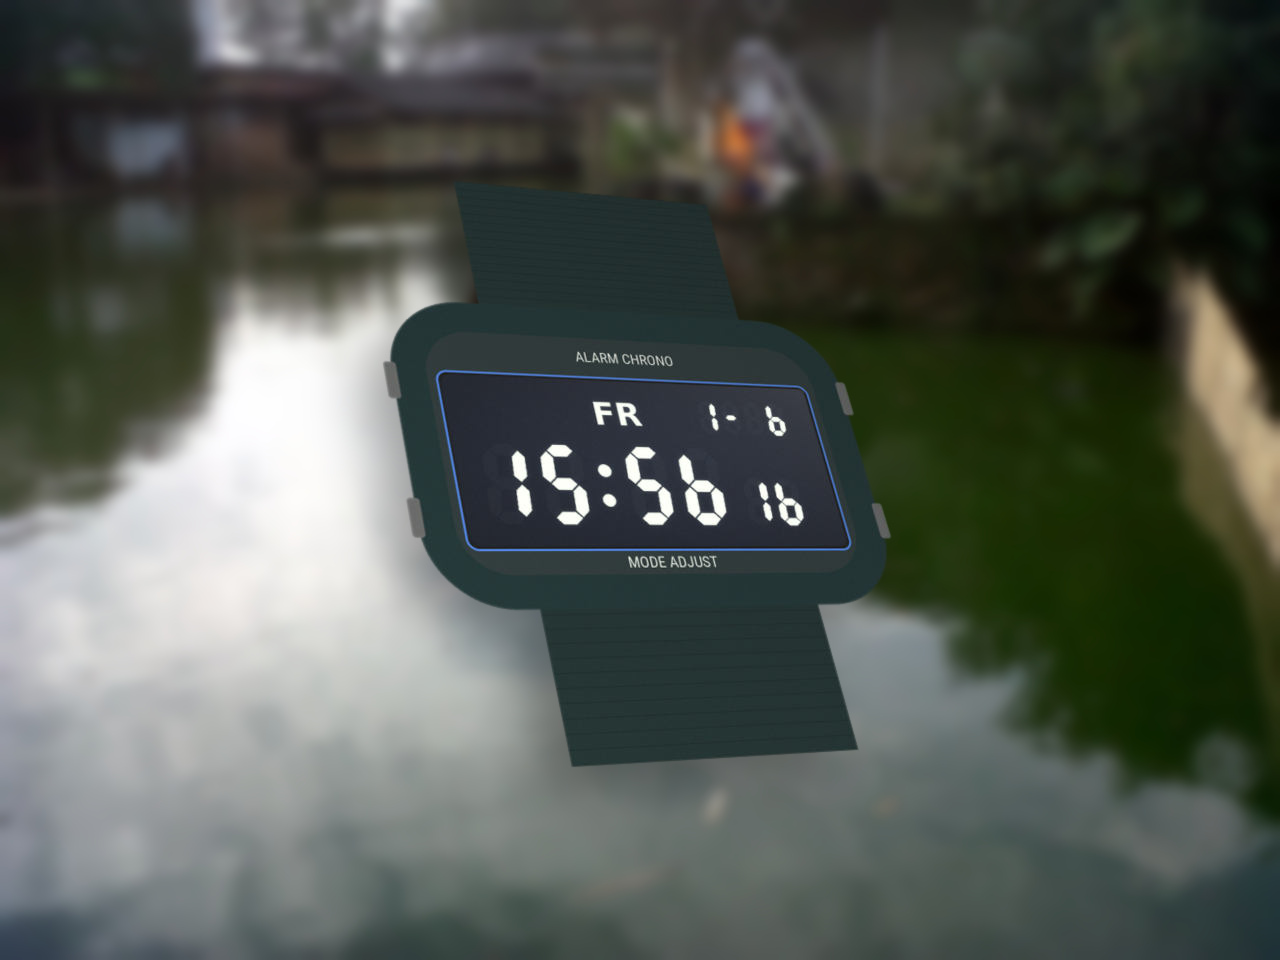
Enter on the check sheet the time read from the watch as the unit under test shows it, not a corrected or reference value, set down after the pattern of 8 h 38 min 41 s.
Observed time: 15 h 56 min 16 s
